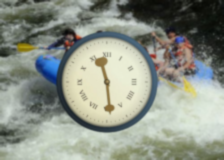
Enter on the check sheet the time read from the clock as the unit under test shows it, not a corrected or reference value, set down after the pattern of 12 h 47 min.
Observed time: 11 h 29 min
